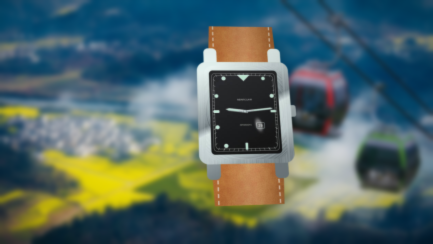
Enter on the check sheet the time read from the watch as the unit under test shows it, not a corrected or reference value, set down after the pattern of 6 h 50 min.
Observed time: 9 h 14 min
